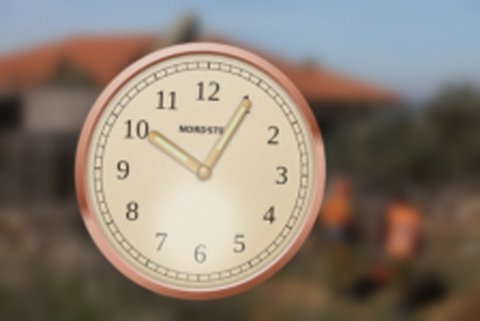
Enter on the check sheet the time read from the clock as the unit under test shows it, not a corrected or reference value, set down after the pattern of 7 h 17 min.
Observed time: 10 h 05 min
